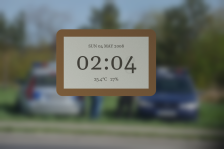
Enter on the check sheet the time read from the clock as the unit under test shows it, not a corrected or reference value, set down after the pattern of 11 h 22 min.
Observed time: 2 h 04 min
